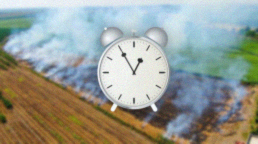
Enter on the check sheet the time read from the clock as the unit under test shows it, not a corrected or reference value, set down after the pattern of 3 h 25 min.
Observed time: 12 h 55 min
